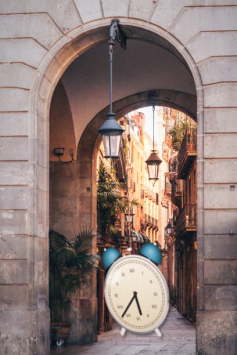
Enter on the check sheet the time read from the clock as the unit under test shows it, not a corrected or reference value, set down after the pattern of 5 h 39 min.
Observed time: 5 h 37 min
